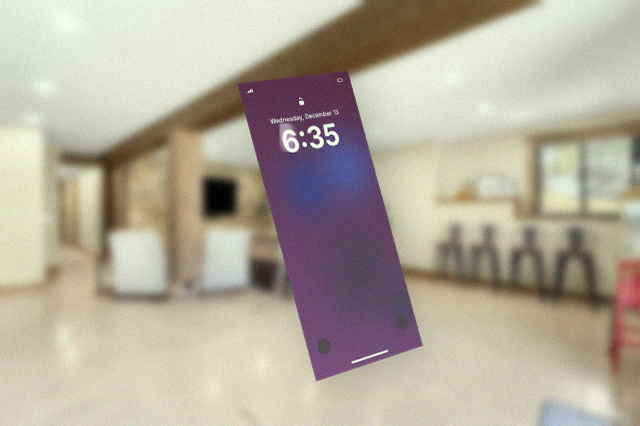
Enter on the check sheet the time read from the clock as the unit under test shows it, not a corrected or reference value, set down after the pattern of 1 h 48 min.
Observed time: 6 h 35 min
